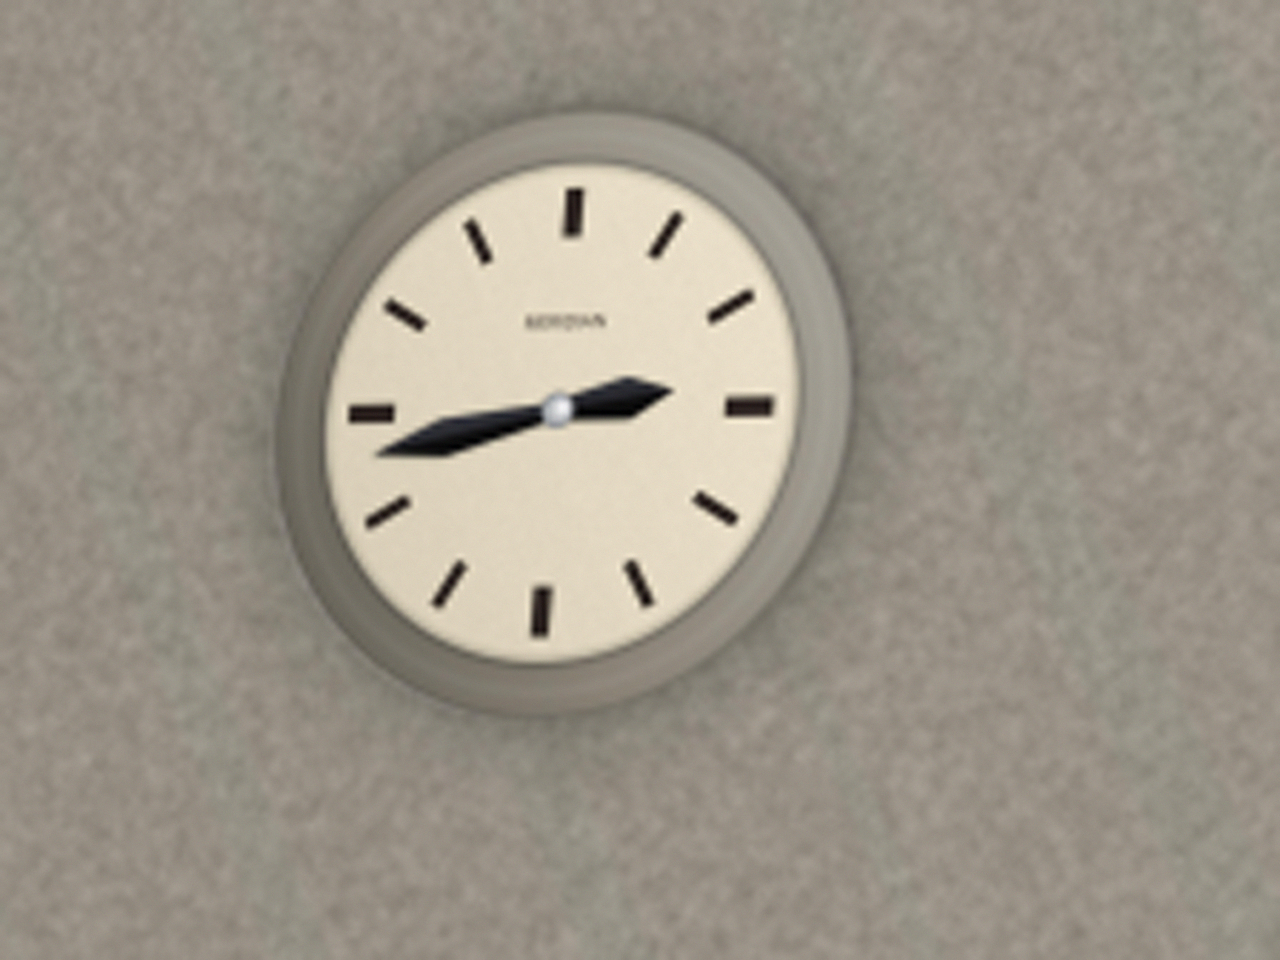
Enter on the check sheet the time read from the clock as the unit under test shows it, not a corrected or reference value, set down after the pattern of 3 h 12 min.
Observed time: 2 h 43 min
